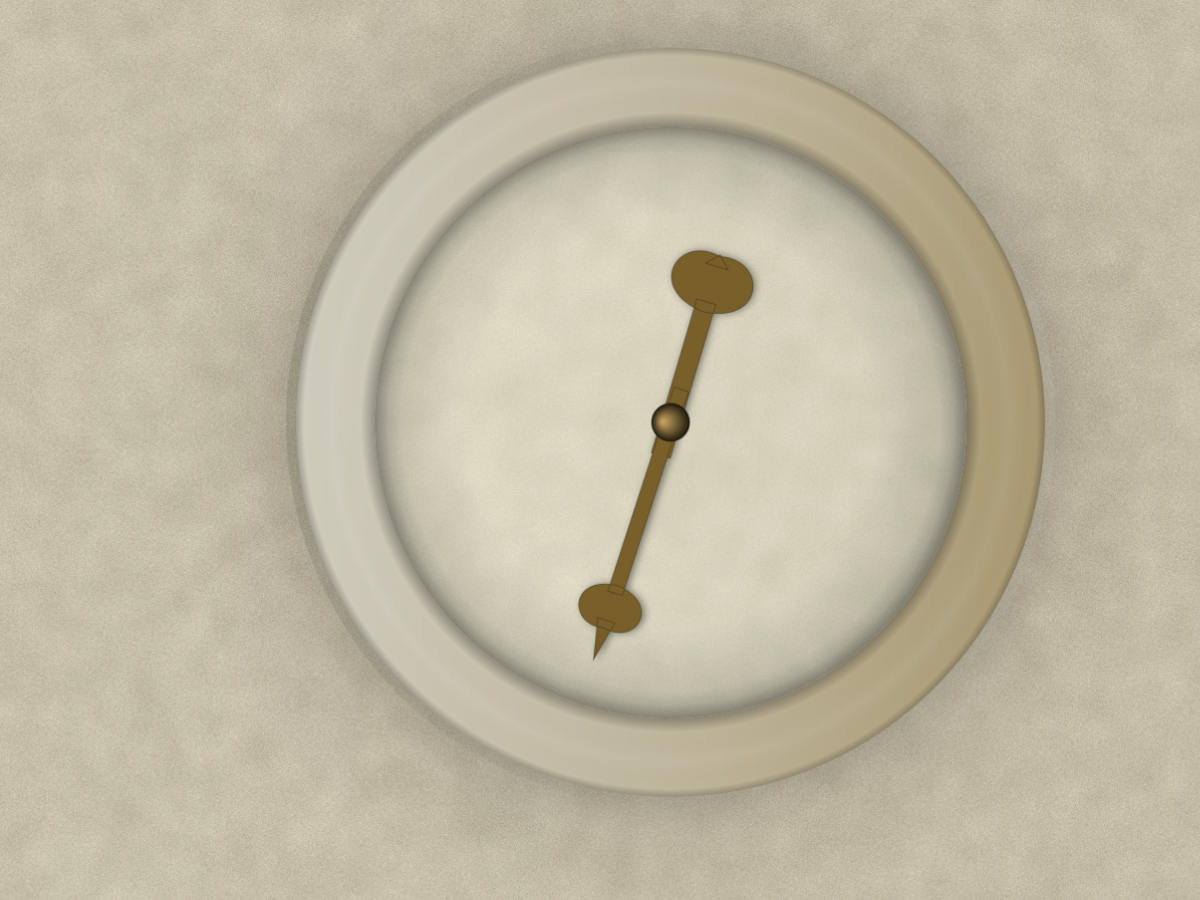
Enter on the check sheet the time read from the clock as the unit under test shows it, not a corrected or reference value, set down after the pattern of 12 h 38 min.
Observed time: 12 h 33 min
